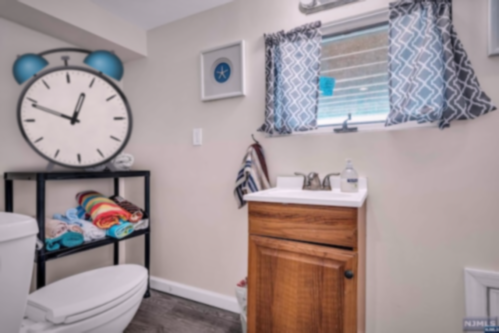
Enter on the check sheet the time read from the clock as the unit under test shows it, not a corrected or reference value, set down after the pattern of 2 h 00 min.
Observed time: 12 h 49 min
